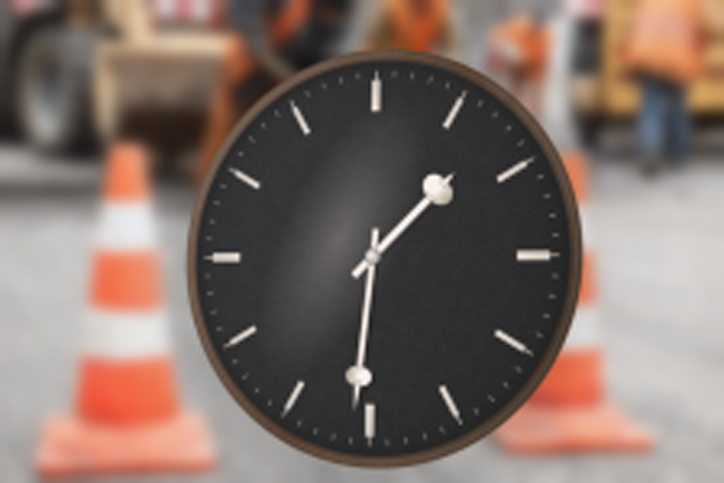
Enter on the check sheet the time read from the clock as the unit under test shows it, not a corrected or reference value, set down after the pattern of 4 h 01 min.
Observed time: 1 h 31 min
